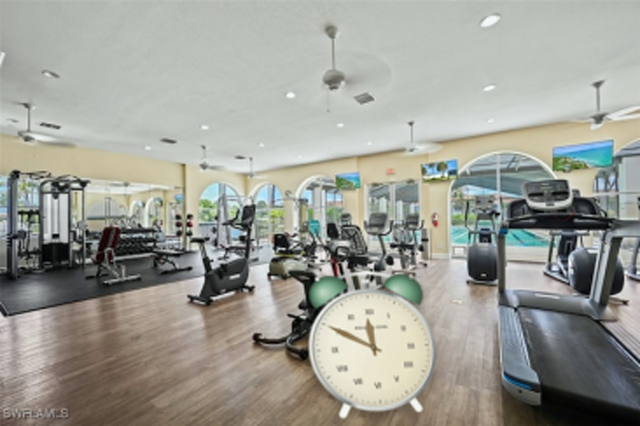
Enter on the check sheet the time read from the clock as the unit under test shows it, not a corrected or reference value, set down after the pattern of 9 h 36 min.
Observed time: 11 h 50 min
